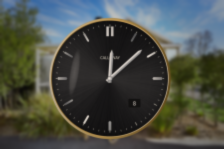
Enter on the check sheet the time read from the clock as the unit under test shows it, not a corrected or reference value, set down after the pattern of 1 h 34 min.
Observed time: 12 h 08 min
